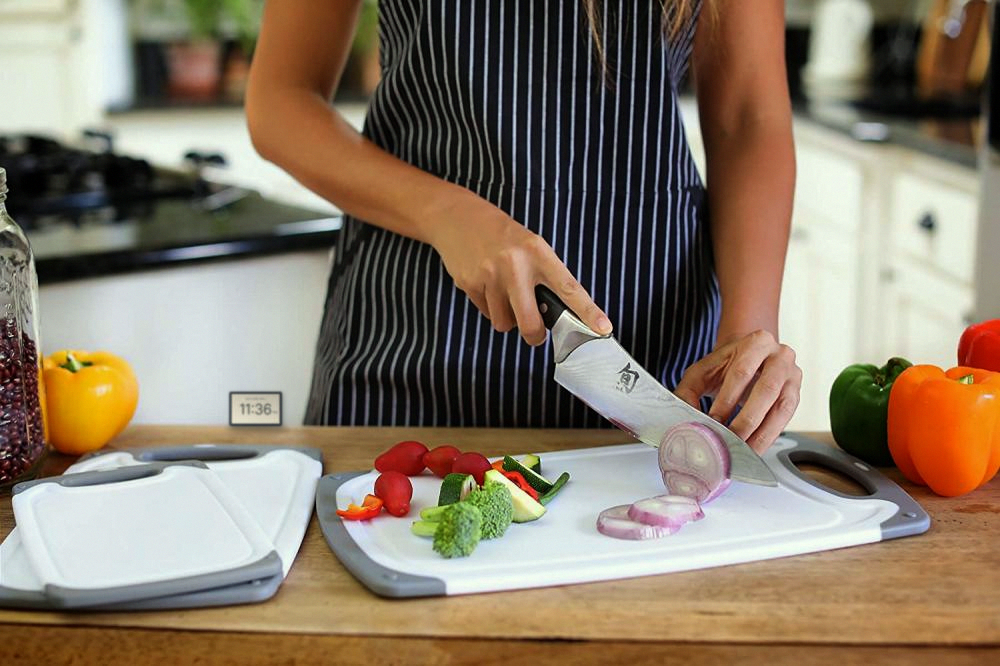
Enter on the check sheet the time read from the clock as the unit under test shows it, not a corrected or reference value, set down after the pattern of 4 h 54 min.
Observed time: 11 h 36 min
